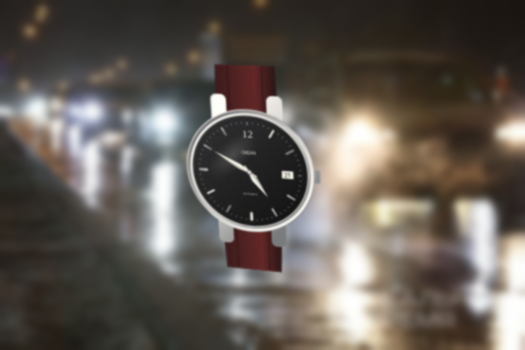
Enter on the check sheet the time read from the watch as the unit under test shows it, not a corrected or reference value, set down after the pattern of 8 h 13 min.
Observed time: 4 h 50 min
